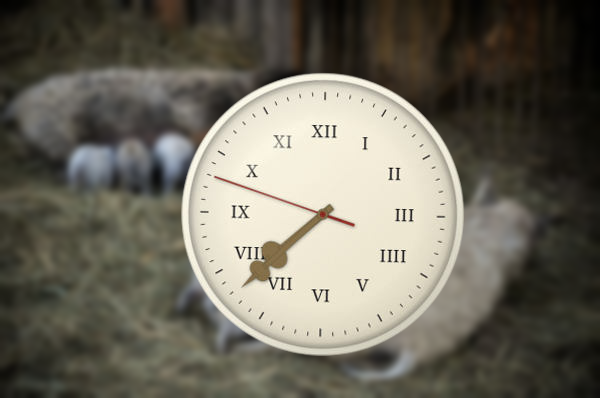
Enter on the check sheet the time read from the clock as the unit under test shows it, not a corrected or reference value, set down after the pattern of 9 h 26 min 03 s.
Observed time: 7 h 37 min 48 s
